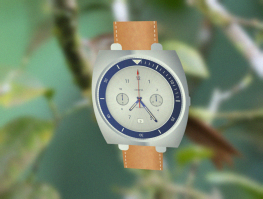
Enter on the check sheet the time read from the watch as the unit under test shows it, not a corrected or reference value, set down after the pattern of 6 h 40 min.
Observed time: 7 h 24 min
